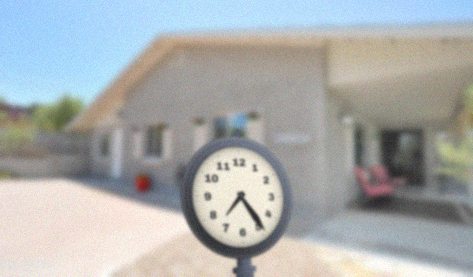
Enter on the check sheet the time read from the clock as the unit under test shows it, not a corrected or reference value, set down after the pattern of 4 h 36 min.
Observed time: 7 h 24 min
